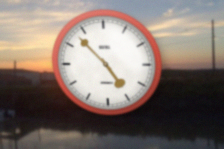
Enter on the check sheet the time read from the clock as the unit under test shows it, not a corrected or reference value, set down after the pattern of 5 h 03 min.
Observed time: 4 h 53 min
